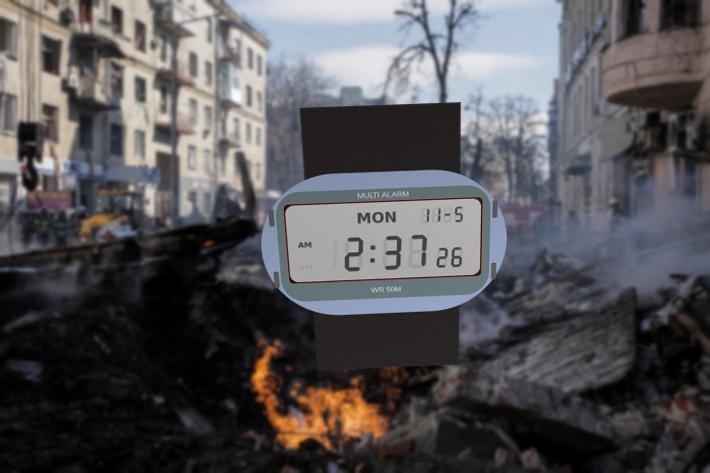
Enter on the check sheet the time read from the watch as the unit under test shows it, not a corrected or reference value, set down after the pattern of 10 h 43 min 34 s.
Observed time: 2 h 37 min 26 s
